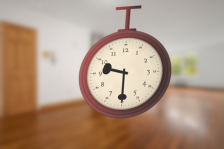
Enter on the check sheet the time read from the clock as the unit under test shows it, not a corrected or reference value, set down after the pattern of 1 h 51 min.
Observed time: 9 h 30 min
